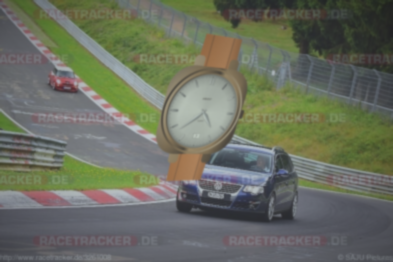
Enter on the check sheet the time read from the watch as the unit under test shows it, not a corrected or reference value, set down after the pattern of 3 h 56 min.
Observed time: 4 h 38 min
